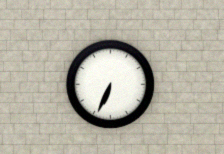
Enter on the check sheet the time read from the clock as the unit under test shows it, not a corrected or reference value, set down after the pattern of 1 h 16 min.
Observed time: 6 h 34 min
